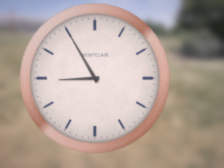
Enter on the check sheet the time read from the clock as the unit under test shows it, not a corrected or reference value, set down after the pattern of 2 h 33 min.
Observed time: 8 h 55 min
